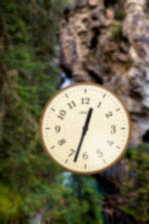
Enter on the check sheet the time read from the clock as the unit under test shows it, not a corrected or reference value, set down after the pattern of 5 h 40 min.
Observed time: 12 h 33 min
